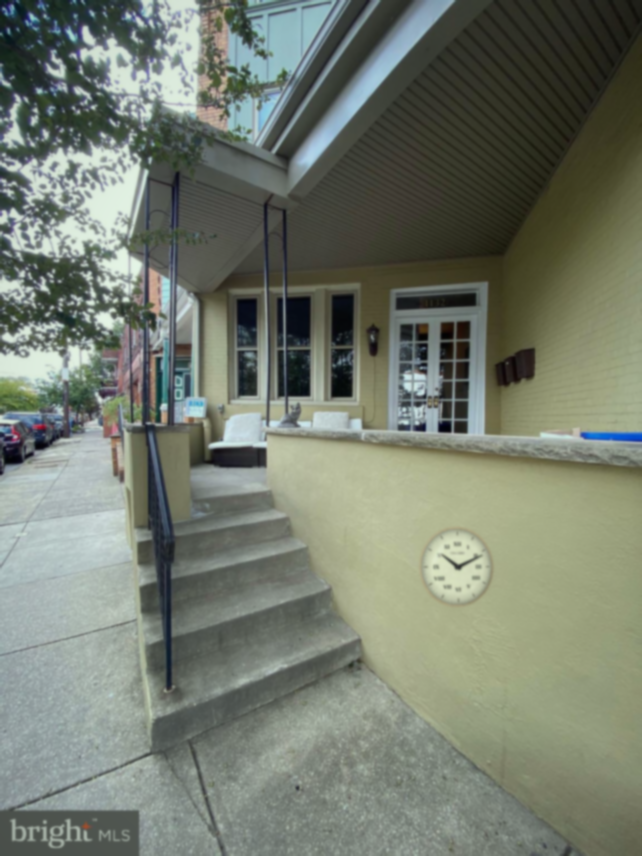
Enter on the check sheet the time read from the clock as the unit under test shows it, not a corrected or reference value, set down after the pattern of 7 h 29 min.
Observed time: 10 h 11 min
